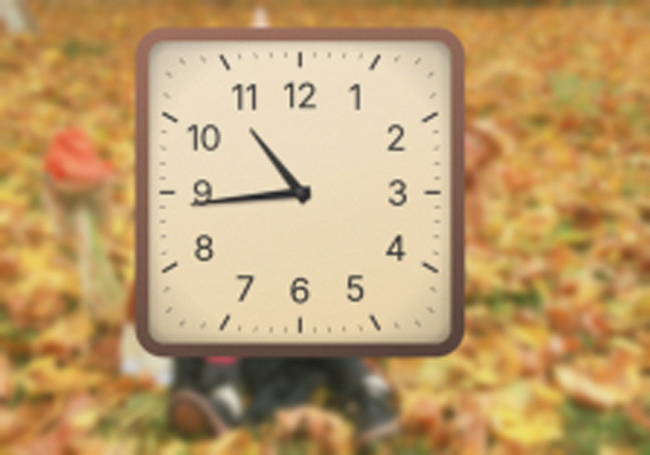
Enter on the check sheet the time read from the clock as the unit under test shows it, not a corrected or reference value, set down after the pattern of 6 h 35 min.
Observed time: 10 h 44 min
